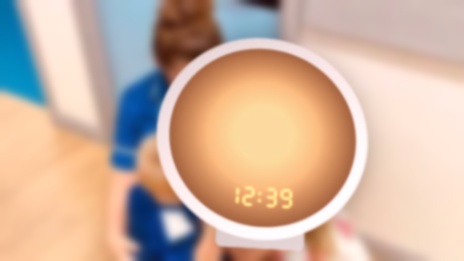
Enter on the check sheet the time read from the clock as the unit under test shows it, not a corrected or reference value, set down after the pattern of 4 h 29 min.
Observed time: 12 h 39 min
